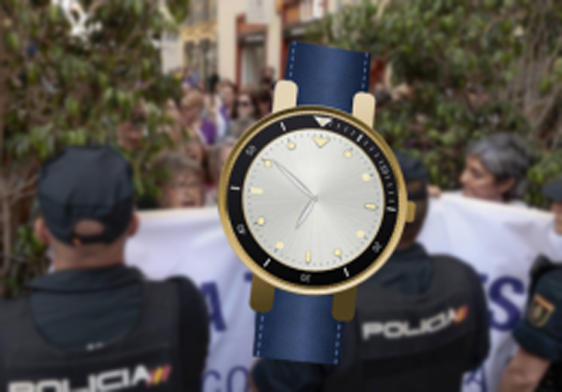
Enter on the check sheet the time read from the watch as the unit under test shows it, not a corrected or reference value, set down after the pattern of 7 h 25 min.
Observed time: 6 h 51 min
